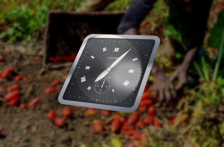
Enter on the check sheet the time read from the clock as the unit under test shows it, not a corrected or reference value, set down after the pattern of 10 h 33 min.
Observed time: 7 h 05 min
